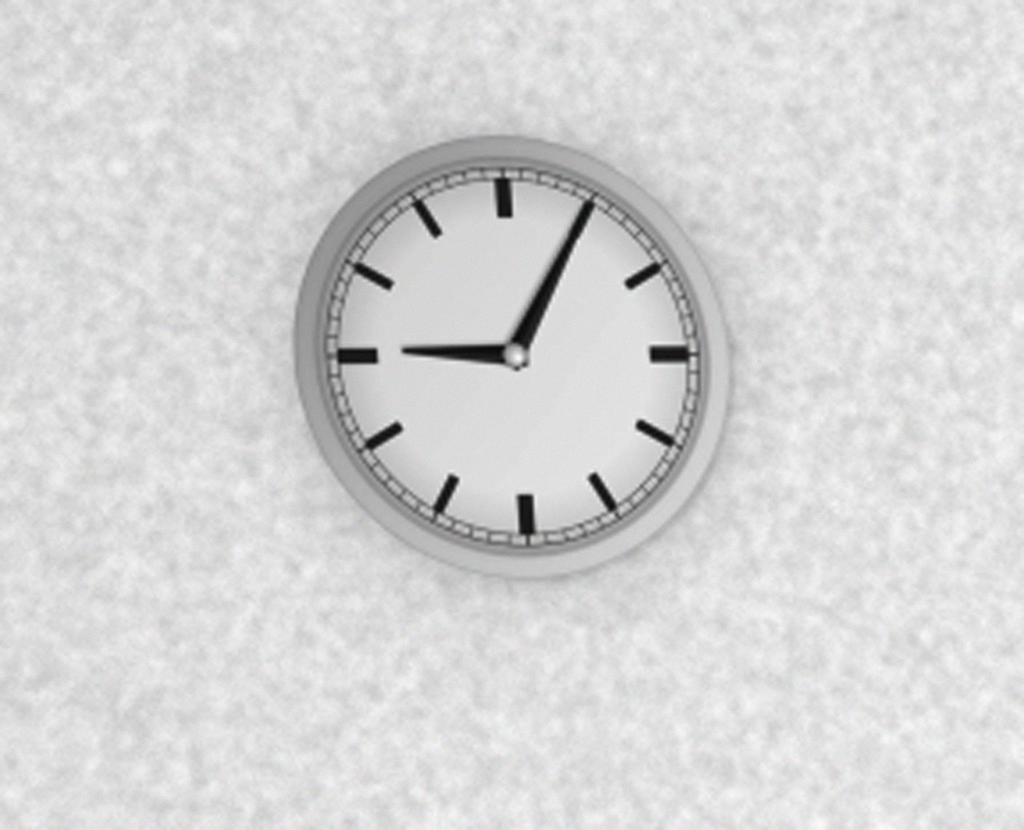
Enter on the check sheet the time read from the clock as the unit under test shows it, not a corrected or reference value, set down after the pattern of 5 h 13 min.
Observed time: 9 h 05 min
